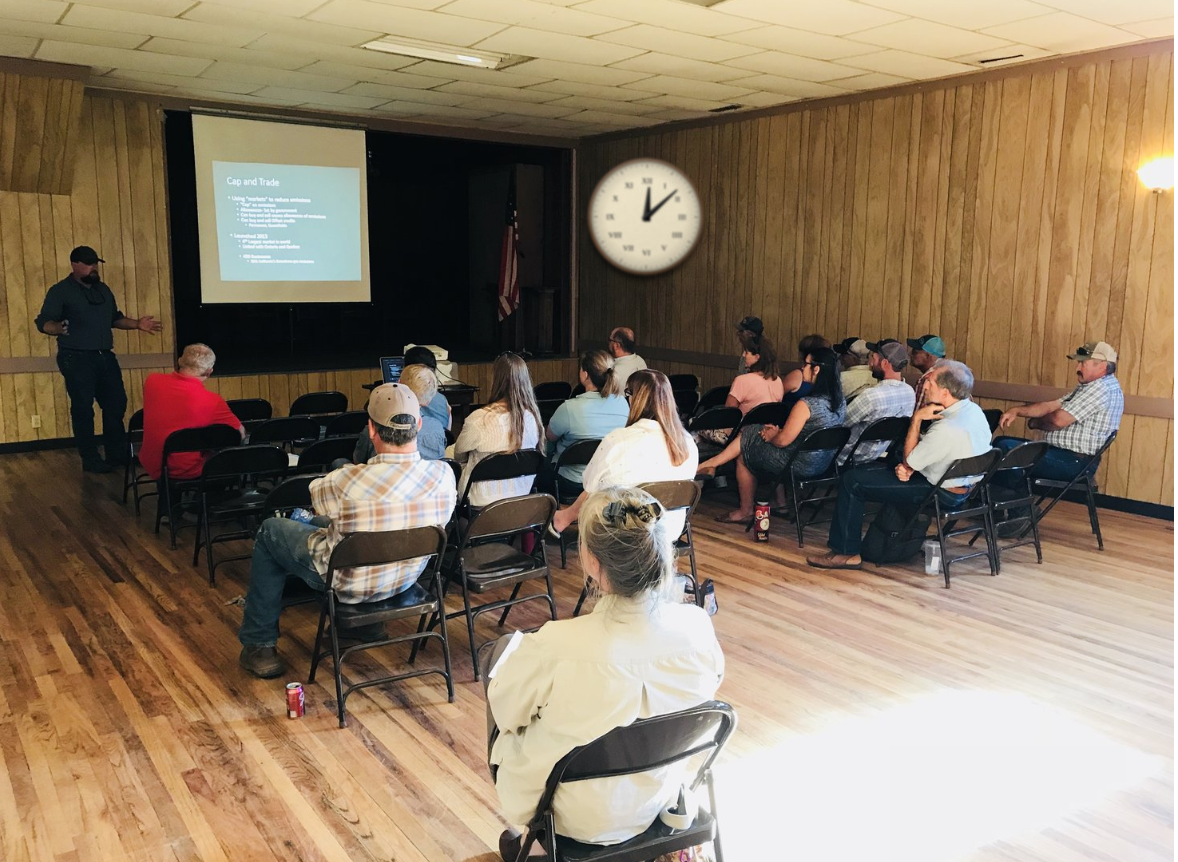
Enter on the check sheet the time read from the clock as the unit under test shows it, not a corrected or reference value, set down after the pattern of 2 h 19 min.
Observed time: 12 h 08 min
